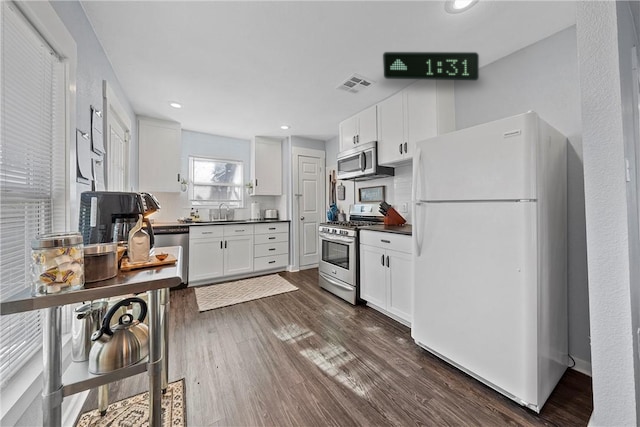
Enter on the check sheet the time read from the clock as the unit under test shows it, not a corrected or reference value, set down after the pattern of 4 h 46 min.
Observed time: 1 h 31 min
